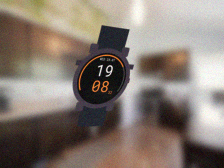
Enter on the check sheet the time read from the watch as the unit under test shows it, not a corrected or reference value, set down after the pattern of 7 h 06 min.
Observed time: 19 h 08 min
